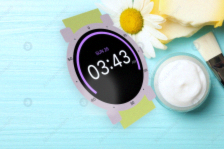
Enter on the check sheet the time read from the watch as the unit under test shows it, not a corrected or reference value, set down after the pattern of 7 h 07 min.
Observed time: 3 h 43 min
